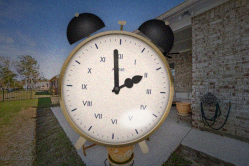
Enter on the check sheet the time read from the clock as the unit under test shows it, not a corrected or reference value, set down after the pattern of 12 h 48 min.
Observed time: 1 h 59 min
